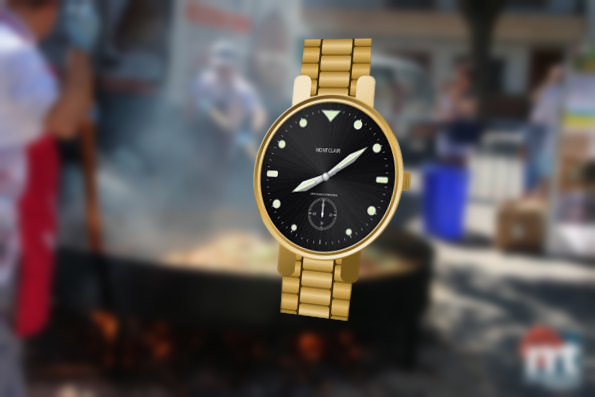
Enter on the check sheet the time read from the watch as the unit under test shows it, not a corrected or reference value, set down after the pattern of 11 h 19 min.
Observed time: 8 h 09 min
